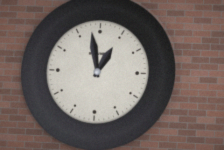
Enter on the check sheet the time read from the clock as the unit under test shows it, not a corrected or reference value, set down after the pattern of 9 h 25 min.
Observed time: 12 h 58 min
